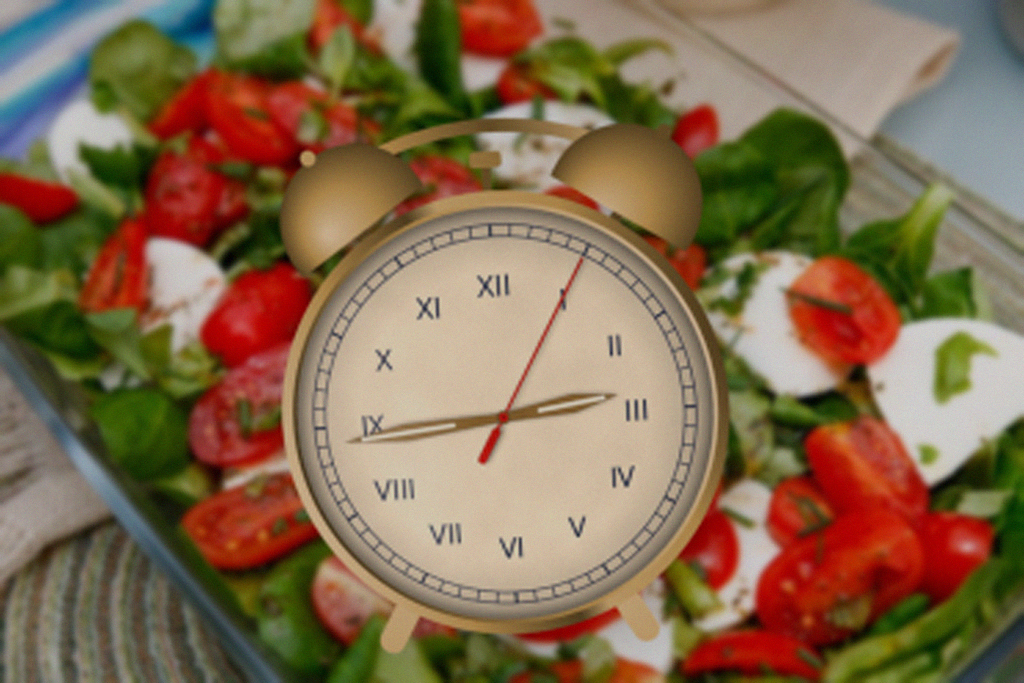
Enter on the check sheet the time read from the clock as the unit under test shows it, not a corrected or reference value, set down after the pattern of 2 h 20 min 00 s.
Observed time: 2 h 44 min 05 s
